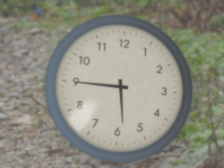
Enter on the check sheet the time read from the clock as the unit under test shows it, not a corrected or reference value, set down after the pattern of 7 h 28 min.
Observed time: 5 h 45 min
